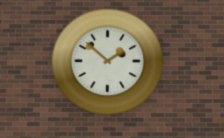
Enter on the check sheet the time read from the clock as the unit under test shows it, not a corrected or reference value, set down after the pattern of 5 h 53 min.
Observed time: 1 h 52 min
